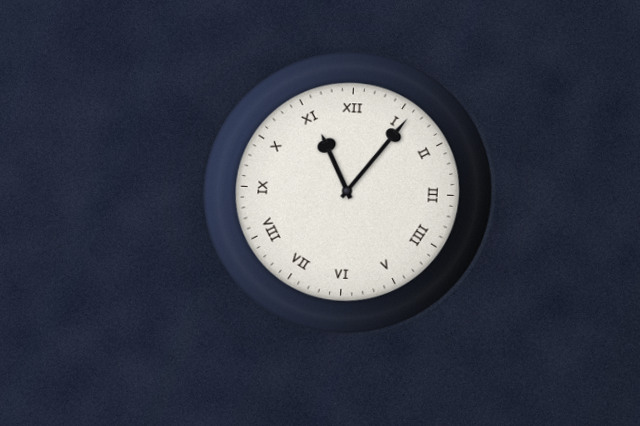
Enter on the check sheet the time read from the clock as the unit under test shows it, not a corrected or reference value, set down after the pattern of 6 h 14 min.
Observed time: 11 h 06 min
